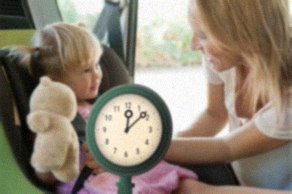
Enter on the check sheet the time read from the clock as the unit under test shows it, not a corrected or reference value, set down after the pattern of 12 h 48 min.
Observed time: 12 h 08 min
